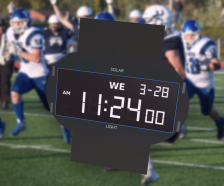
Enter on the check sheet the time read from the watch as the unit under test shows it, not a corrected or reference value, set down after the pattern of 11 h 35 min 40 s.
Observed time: 11 h 24 min 00 s
